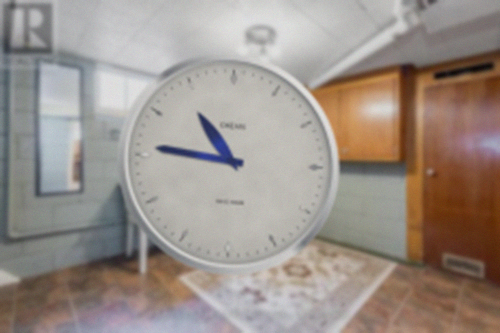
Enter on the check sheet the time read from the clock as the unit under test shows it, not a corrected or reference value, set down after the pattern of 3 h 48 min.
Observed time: 10 h 46 min
